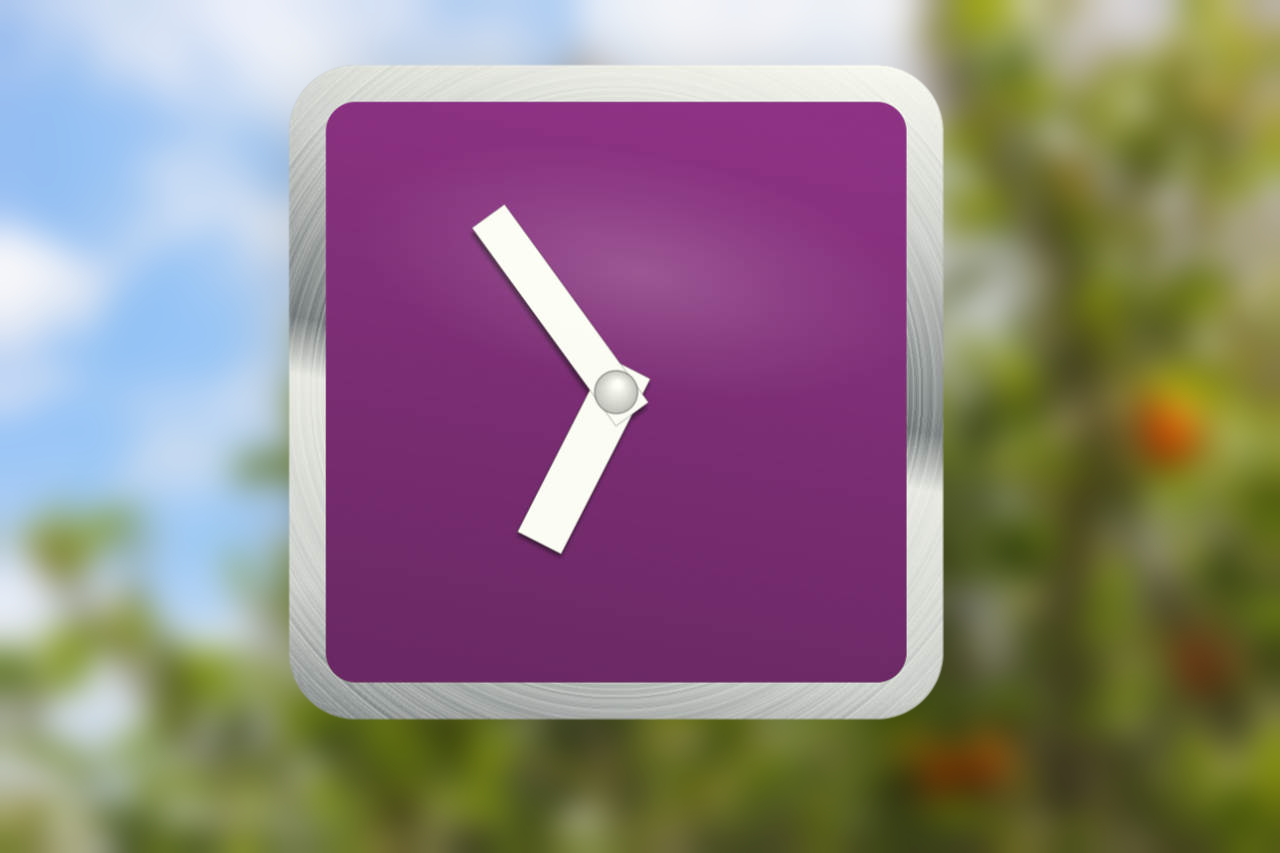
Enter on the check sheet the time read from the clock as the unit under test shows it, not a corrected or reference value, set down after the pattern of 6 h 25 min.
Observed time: 6 h 54 min
